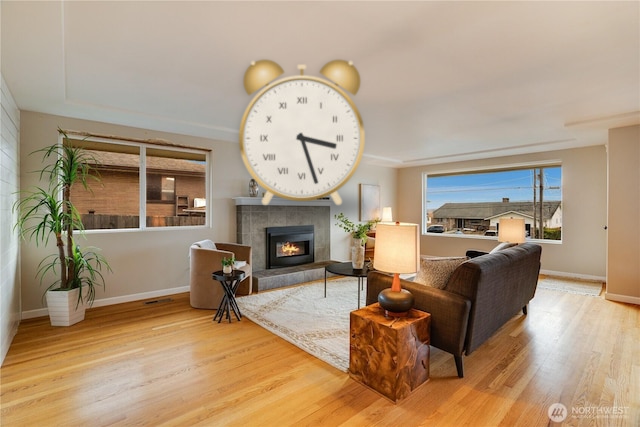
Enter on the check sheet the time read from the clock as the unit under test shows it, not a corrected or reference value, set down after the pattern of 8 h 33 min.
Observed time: 3 h 27 min
